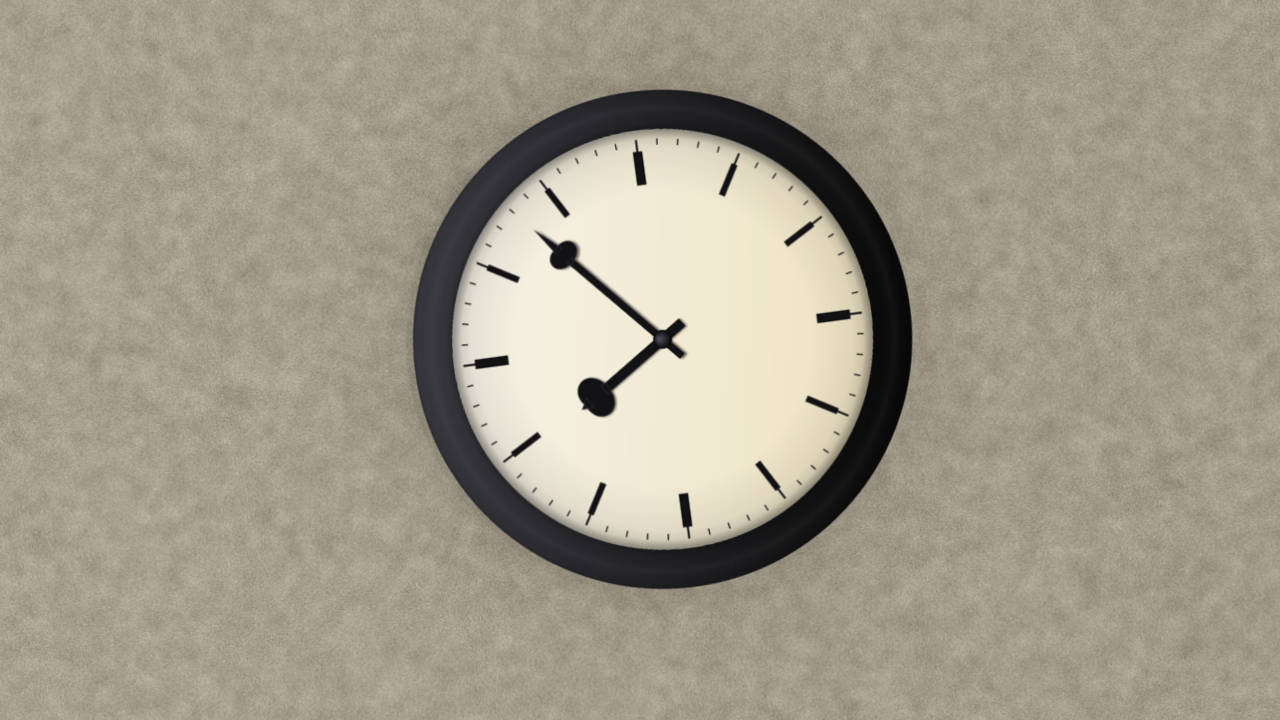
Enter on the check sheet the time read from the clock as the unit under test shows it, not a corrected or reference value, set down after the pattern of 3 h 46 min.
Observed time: 7 h 53 min
